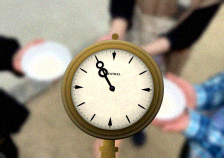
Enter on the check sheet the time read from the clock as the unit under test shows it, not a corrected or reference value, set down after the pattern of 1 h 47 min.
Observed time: 10 h 55 min
